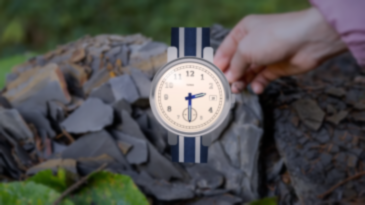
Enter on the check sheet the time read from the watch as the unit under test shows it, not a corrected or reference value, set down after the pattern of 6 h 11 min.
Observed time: 2 h 30 min
